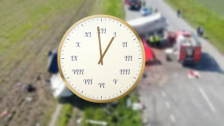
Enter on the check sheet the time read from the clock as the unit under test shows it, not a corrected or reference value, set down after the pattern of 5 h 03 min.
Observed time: 12 h 59 min
